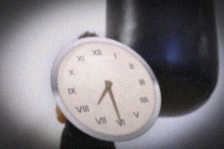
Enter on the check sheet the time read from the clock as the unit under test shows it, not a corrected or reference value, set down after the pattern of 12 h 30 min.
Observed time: 7 h 30 min
